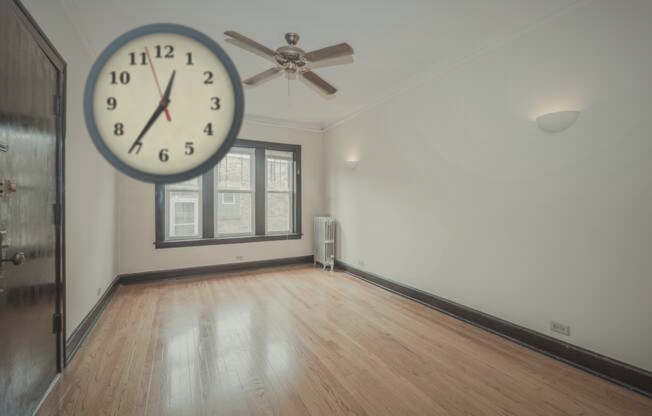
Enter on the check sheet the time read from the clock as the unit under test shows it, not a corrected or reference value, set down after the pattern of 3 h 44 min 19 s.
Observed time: 12 h 35 min 57 s
